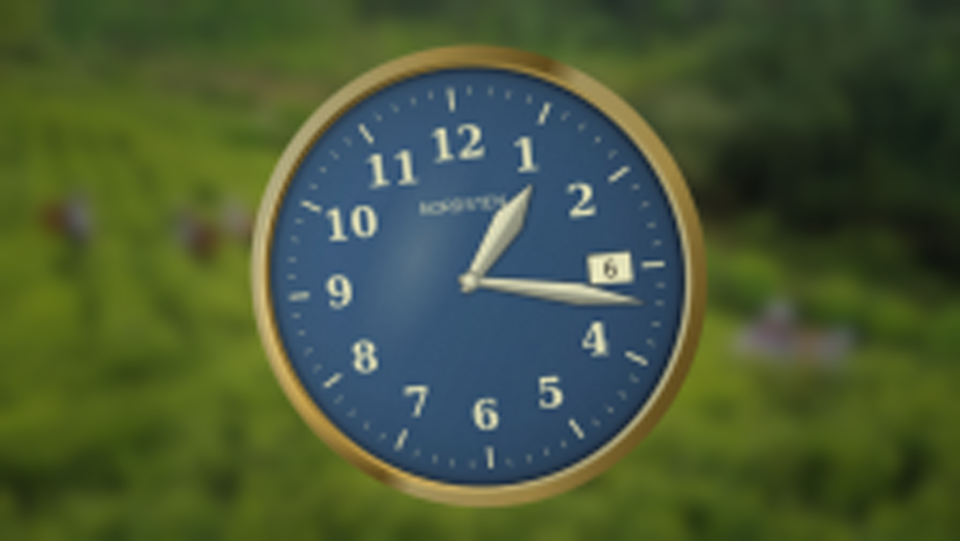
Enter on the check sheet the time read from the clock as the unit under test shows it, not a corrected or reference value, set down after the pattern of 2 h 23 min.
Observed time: 1 h 17 min
